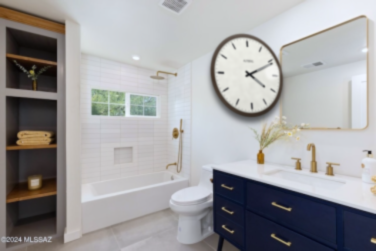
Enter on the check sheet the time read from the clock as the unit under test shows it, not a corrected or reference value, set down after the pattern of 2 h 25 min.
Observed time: 4 h 11 min
